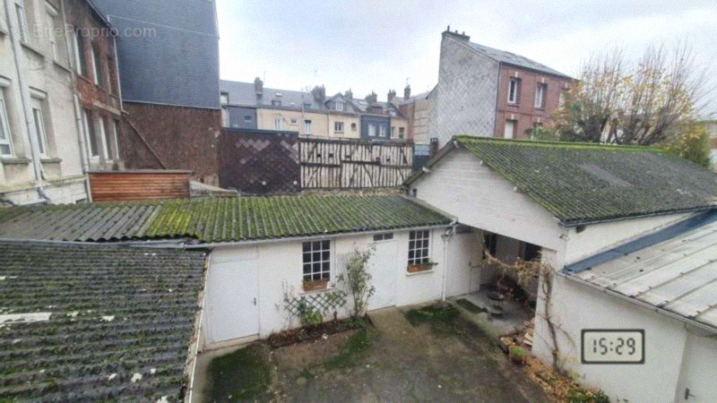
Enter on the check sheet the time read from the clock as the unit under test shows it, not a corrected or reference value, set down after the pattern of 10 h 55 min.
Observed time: 15 h 29 min
